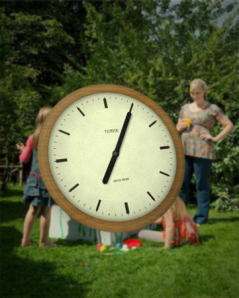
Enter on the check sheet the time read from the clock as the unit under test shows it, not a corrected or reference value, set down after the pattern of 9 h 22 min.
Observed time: 7 h 05 min
